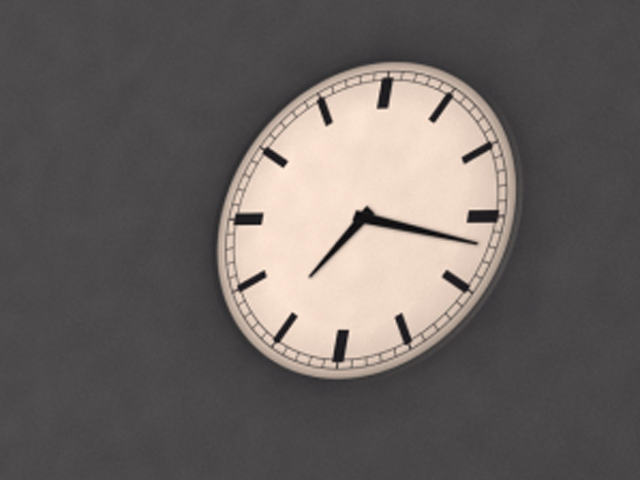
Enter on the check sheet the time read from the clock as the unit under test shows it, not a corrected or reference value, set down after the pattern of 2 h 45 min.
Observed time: 7 h 17 min
